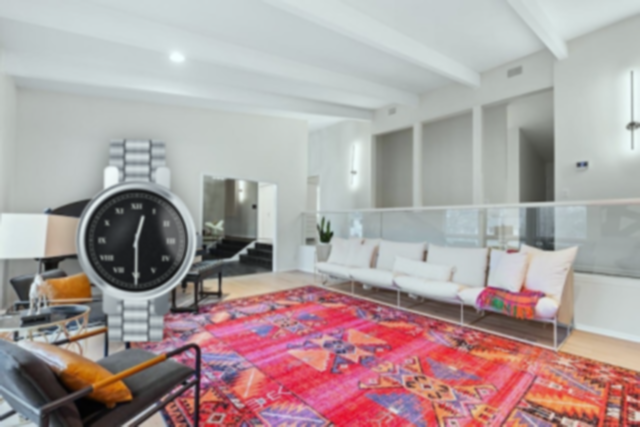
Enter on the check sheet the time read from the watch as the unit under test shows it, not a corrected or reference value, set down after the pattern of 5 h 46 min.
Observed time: 12 h 30 min
